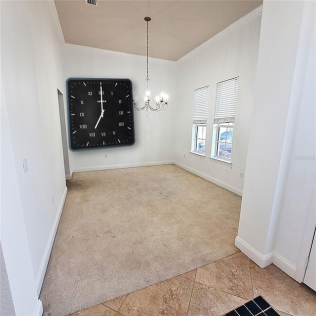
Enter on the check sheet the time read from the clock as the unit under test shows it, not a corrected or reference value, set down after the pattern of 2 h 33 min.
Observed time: 7 h 00 min
